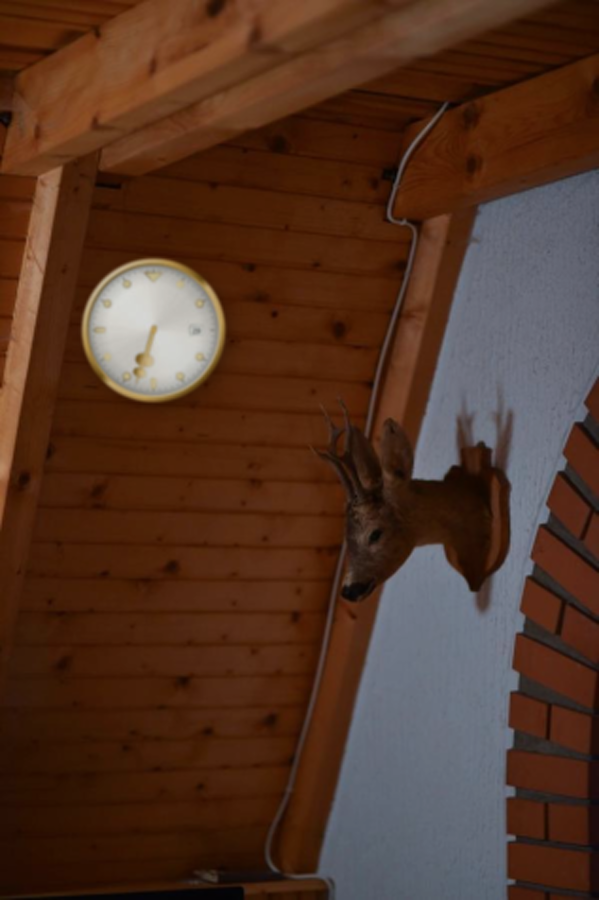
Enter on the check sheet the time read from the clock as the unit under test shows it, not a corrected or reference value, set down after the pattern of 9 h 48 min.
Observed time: 6 h 33 min
